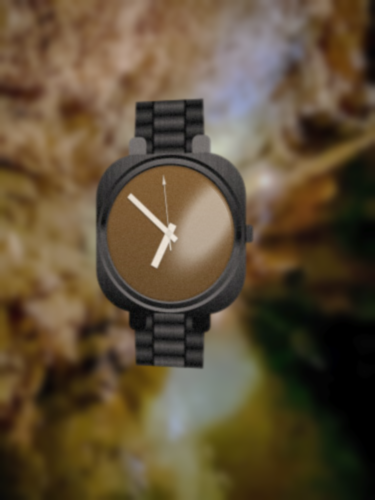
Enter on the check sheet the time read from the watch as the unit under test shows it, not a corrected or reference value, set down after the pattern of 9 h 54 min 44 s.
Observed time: 6 h 51 min 59 s
